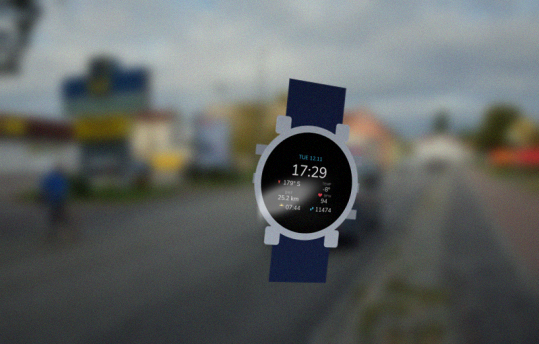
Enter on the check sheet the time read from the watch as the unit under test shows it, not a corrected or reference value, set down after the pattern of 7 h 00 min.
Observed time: 17 h 29 min
